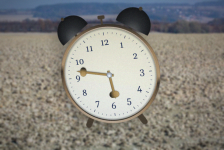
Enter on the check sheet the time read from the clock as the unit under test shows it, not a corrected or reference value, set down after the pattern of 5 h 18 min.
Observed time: 5 h 47 min
